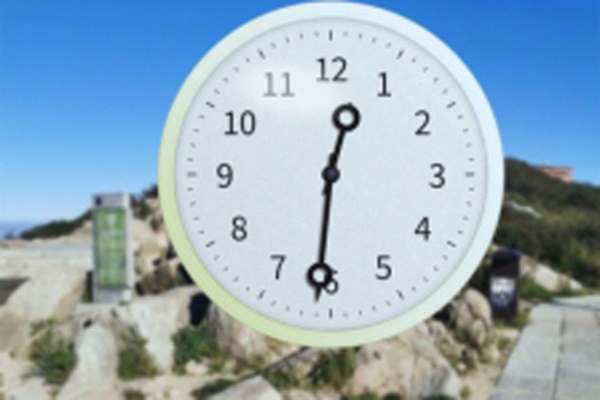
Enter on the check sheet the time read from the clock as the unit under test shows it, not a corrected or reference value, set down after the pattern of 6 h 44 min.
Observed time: 12 h 31 min
